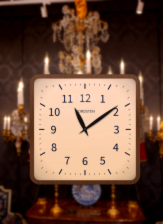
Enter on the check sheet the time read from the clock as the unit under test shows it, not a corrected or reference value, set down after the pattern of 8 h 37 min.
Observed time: 11 h 09 min
